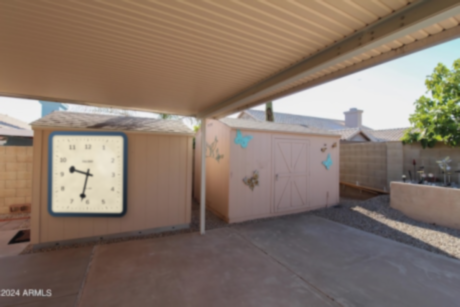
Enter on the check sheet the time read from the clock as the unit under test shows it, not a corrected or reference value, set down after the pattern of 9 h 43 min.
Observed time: 9 h 32 min
